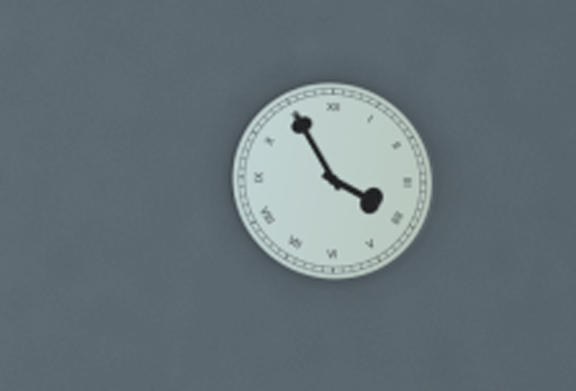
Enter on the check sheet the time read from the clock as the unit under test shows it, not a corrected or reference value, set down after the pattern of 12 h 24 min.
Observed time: 3 h 55 min
